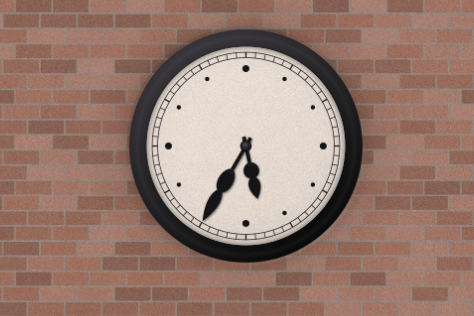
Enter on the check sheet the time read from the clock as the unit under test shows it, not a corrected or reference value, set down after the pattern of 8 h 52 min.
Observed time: 5 h 35 min
